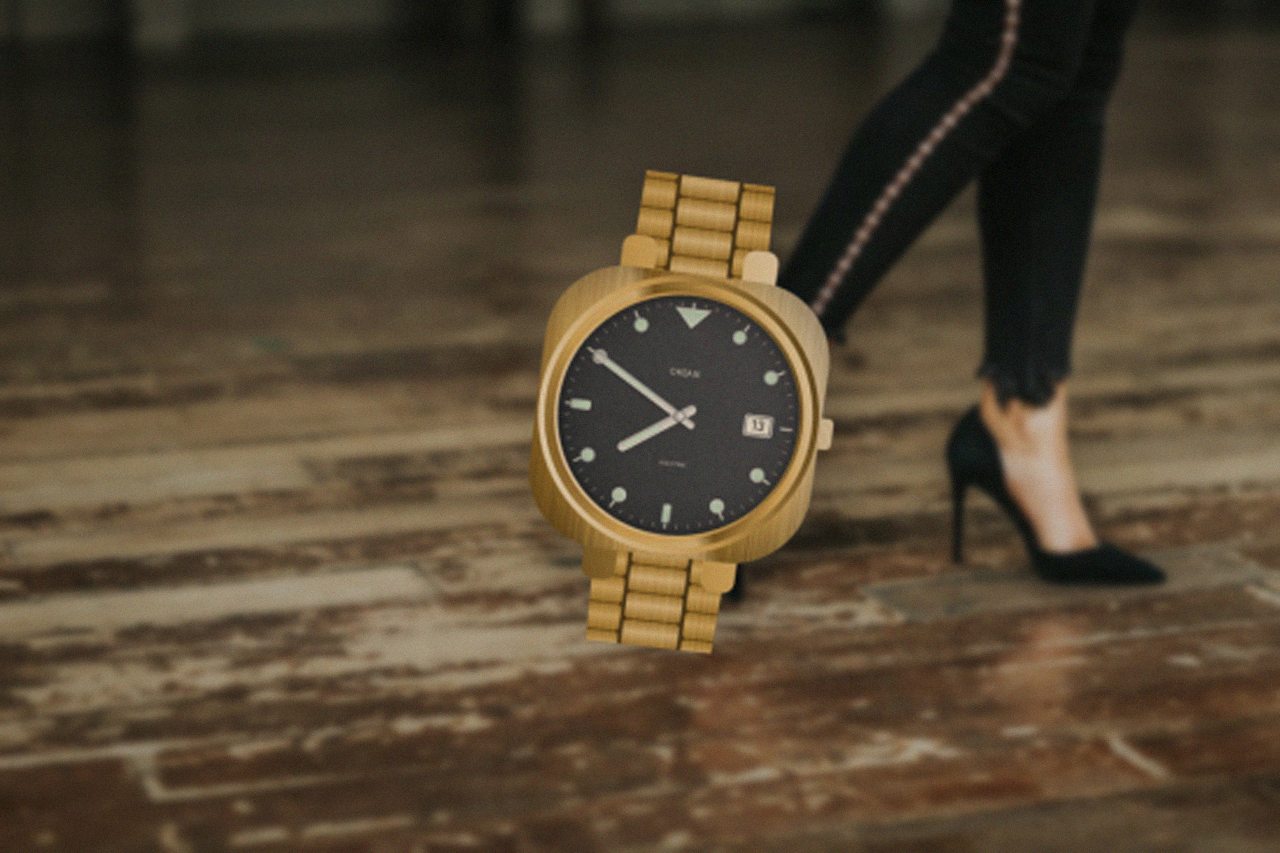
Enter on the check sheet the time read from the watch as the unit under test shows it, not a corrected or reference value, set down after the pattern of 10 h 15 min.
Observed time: 7 h 50 min
